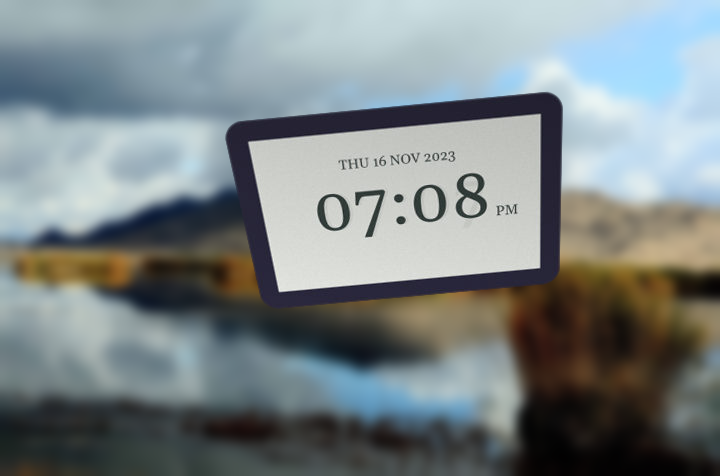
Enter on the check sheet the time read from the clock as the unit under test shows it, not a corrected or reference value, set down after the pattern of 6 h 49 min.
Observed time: 7 h 08 min
